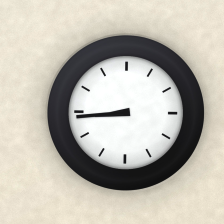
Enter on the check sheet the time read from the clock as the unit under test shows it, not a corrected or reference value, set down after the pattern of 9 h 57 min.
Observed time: 8 h 44 min
